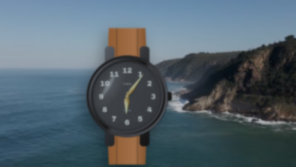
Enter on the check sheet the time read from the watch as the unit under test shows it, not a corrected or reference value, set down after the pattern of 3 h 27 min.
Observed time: 6 h 06 min
